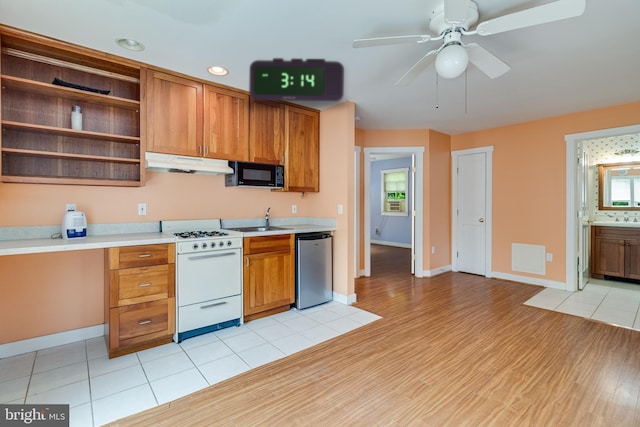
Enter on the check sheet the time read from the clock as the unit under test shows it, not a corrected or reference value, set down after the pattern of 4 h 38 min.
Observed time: 3 h 14 min
